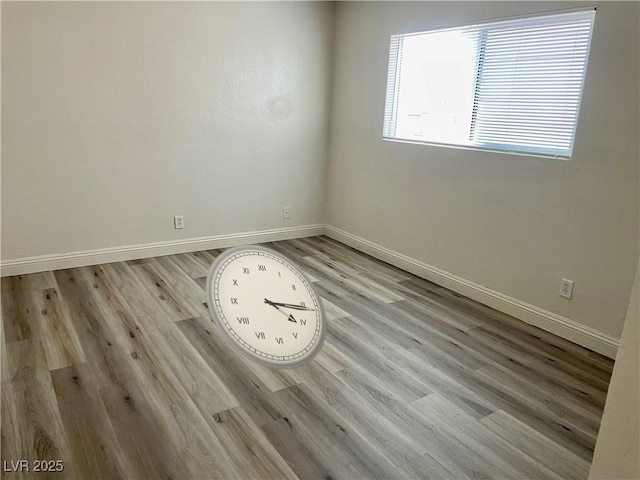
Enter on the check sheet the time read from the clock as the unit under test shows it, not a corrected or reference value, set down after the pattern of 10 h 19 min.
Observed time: 4 h 16 min
